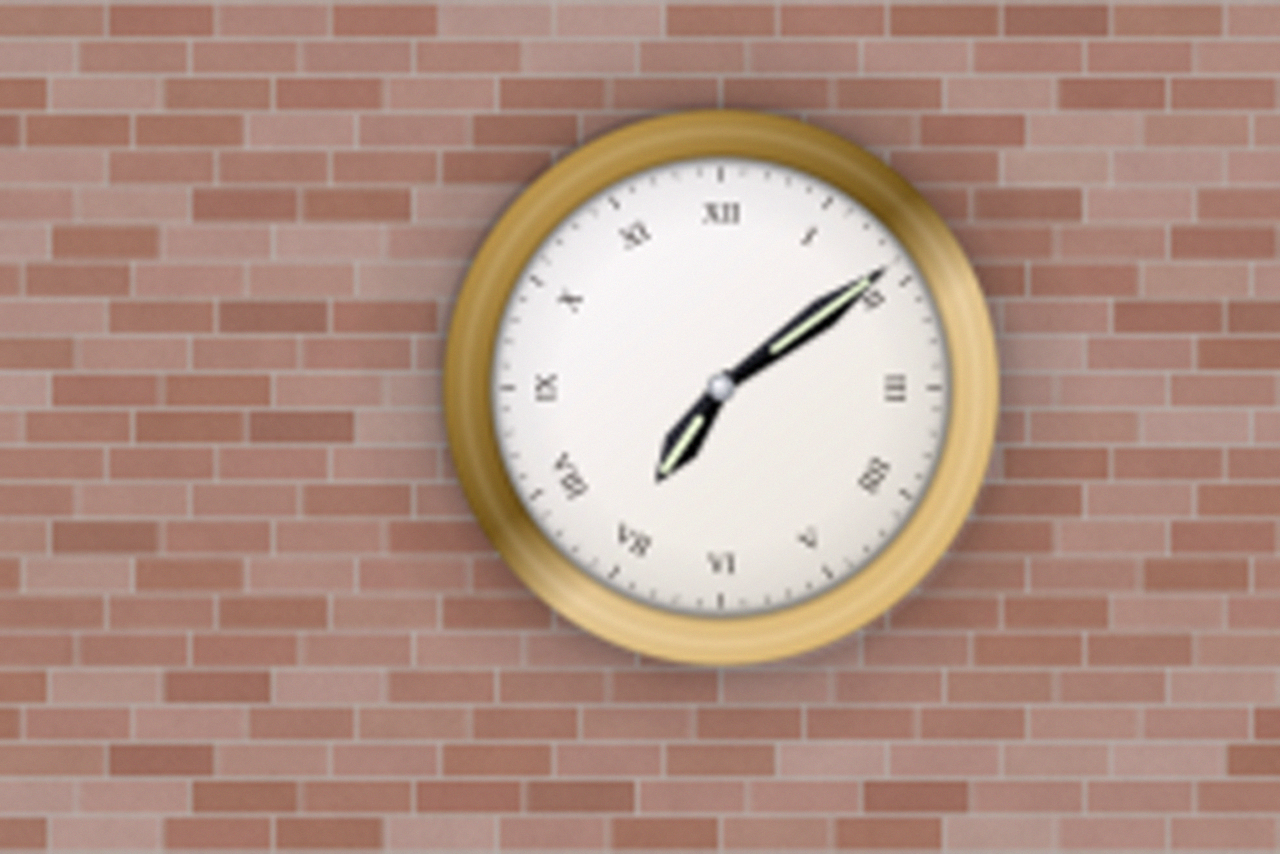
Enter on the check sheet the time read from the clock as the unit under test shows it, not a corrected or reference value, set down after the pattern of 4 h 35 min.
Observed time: 7 h 09 min
